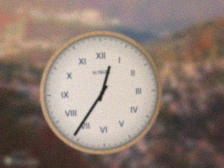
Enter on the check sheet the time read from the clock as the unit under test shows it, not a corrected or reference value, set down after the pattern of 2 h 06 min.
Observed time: 12 h 36 min
